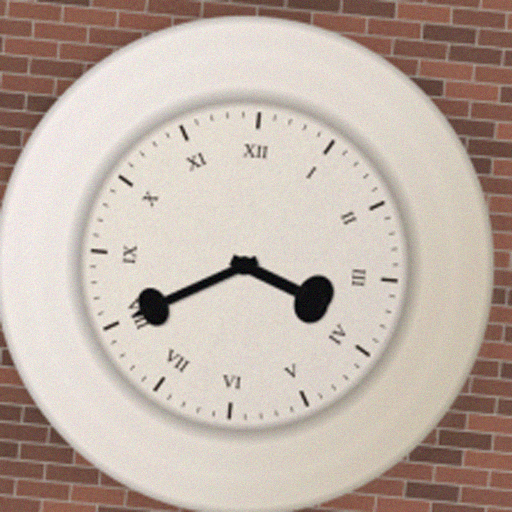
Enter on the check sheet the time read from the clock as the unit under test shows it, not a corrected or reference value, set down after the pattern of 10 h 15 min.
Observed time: 3 h 40 min
